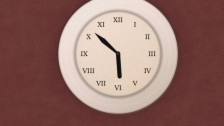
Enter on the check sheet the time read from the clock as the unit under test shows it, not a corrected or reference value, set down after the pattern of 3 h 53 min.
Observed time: 5 h 52 min
